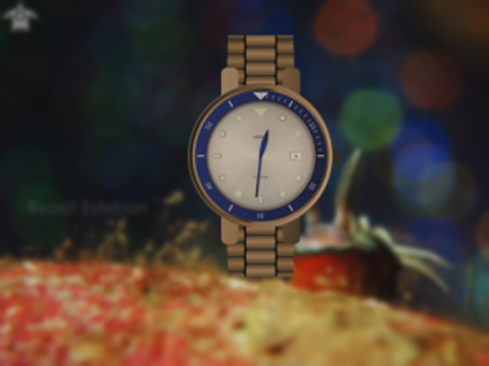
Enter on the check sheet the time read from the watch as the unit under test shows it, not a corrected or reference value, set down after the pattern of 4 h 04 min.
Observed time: 12 h 31 min
